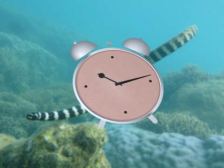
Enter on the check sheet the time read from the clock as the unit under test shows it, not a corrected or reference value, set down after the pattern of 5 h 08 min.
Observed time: 10 h 13 min
